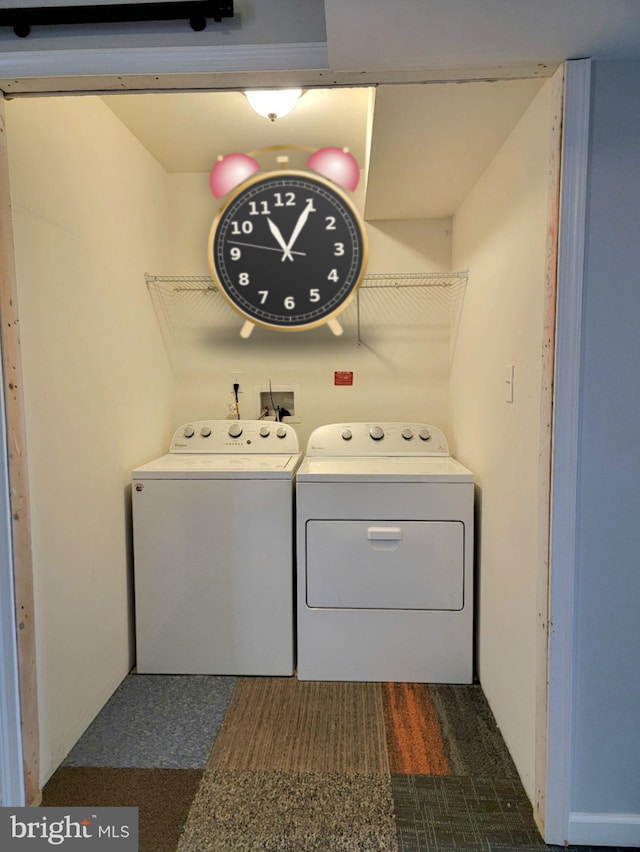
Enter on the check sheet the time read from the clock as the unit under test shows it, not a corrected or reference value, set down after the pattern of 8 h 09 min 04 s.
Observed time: 11 h 04 min 47 s
